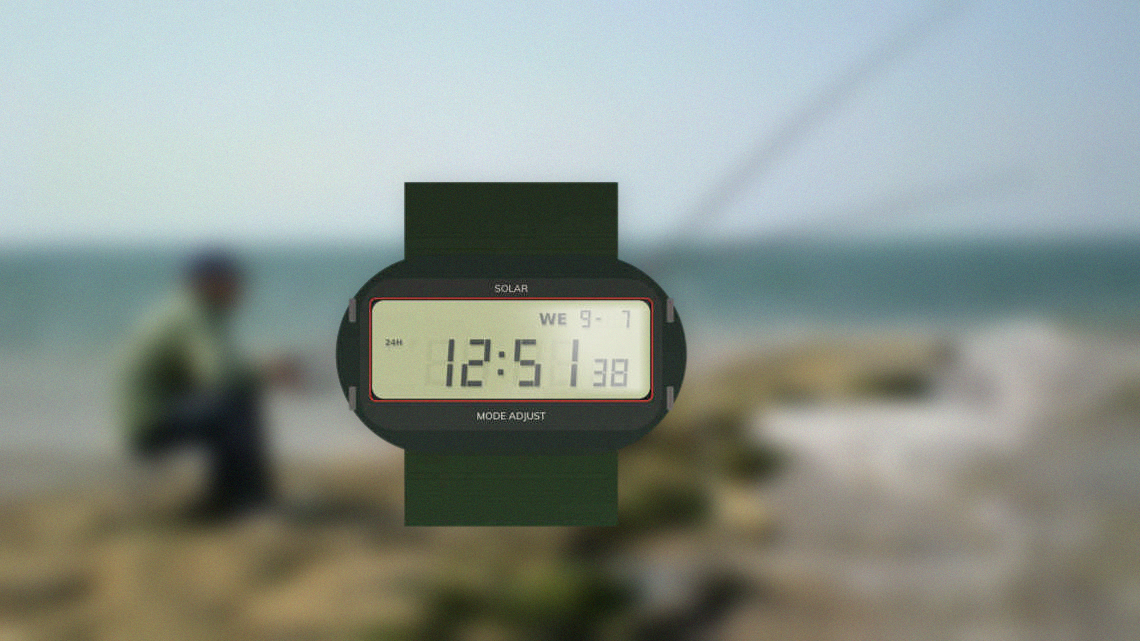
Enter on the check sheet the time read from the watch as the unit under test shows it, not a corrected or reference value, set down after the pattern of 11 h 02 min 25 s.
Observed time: 12 h 51 min 38 s
